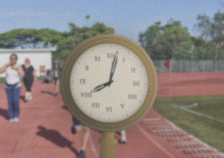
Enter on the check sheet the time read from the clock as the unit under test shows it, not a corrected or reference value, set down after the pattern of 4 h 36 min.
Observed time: 8 h 02 min
